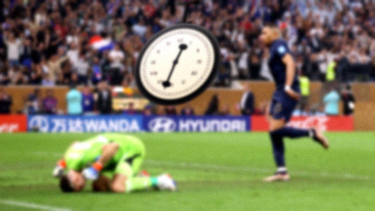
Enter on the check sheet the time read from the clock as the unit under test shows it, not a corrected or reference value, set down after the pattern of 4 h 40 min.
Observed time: 12 h 32 min
